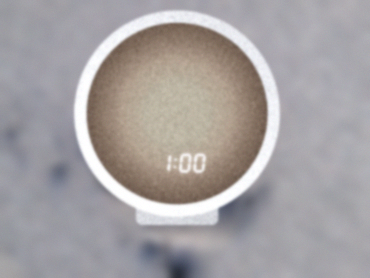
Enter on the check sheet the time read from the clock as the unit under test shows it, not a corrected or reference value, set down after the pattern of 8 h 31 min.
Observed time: 1 h 00 min
